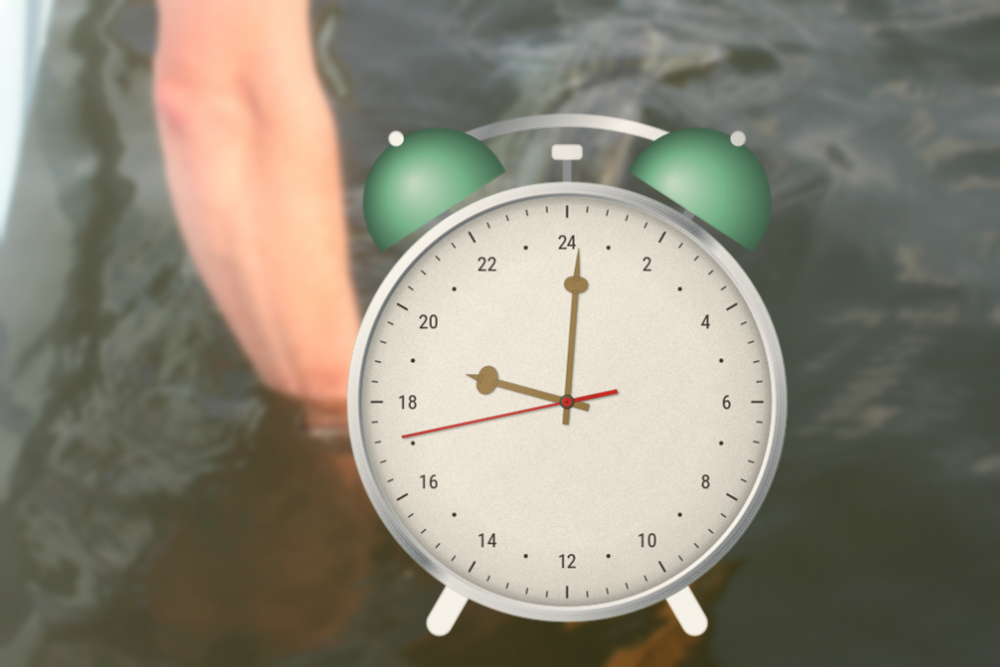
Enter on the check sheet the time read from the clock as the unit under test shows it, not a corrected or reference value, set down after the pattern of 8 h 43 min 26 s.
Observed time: 19 h 00 min 43 s
